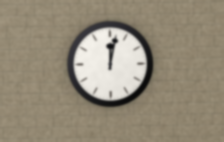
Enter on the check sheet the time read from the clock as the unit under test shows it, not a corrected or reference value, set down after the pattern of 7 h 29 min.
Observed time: 12 h 02 min
